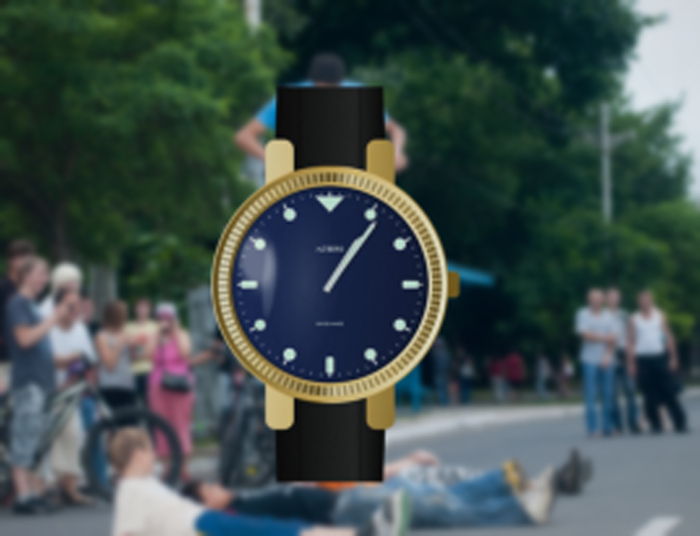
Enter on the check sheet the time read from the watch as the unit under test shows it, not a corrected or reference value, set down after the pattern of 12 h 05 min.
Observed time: 1 h 06 min
